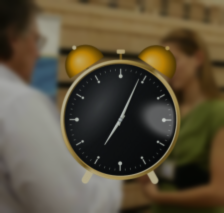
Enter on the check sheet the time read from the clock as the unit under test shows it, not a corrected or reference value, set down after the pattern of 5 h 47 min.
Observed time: 7 h 04 min
